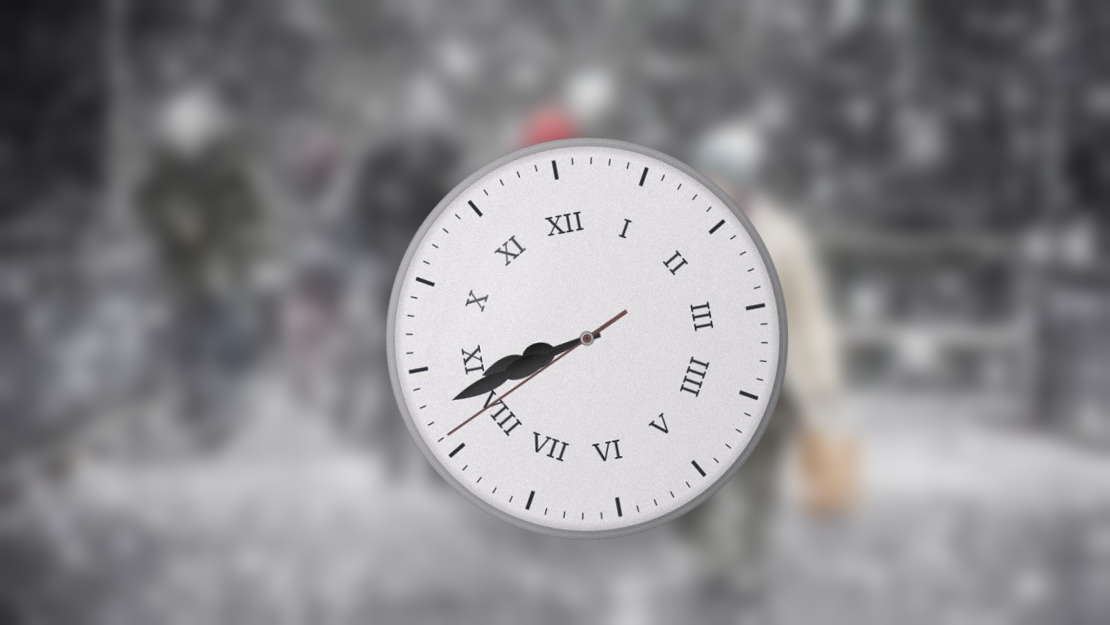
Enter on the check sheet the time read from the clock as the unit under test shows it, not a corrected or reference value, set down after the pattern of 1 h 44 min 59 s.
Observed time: 8 h 42 min 41 s
